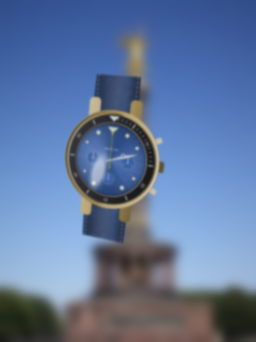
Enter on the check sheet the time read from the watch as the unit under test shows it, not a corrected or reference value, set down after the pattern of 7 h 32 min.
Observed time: 2 h 12 min
